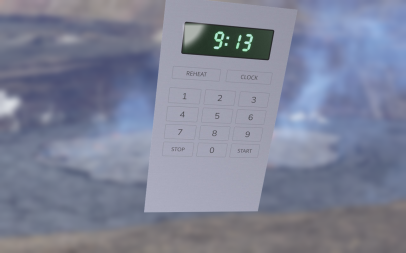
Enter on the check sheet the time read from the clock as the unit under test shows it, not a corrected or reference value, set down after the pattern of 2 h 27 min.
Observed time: 9 h 13 min
